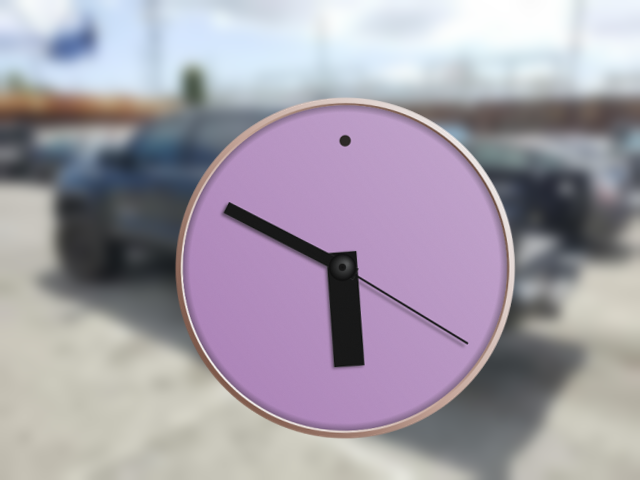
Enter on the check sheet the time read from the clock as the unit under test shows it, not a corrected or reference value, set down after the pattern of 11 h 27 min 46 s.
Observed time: 5 h 49 min 20 s
